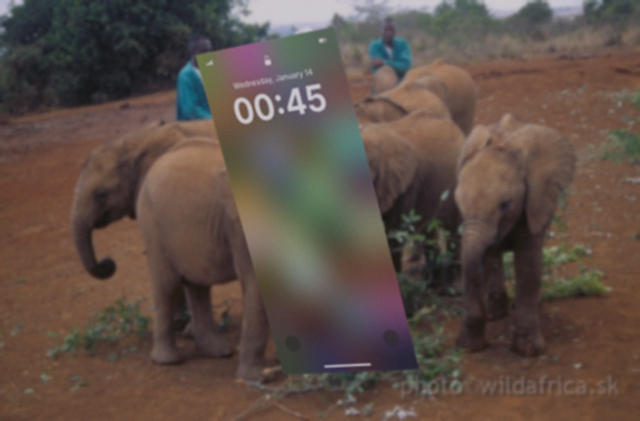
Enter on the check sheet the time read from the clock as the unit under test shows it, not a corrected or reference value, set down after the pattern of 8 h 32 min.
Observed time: 0 h 45 min
